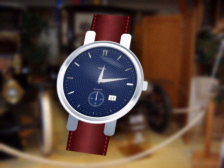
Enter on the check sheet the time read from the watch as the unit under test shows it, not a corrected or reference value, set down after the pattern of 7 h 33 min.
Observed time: 12 h 13 min
